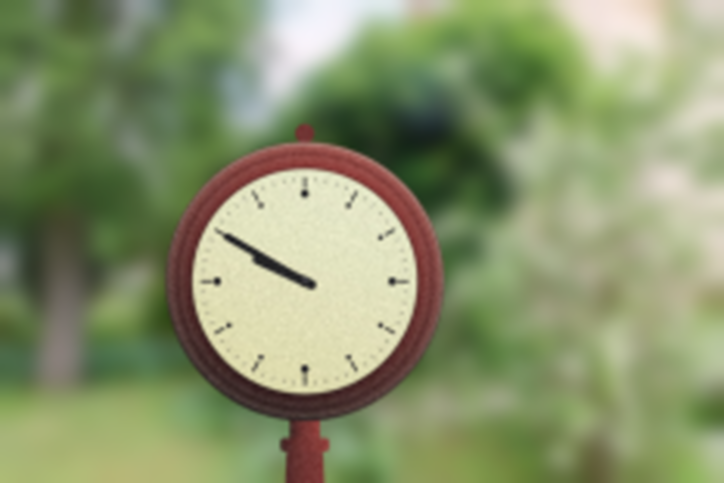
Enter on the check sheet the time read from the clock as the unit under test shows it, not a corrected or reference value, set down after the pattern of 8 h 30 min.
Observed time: 9 h 50 min
